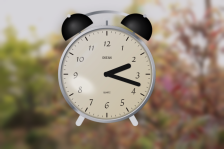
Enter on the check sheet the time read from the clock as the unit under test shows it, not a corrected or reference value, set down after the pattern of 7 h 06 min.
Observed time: 2 h 18 min
